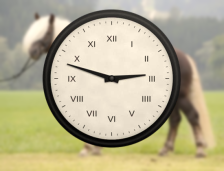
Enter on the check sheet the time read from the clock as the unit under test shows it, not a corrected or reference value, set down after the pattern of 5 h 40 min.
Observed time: 2 h 48 min
